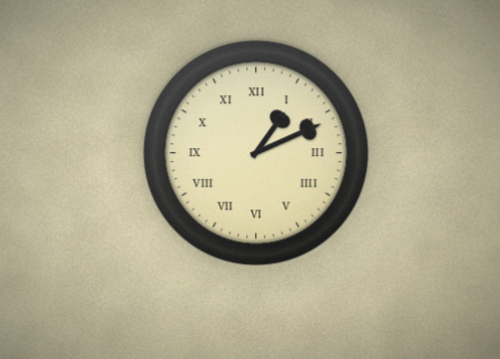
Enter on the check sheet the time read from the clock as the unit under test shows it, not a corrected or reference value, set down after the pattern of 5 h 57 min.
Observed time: 1 h 11 min
